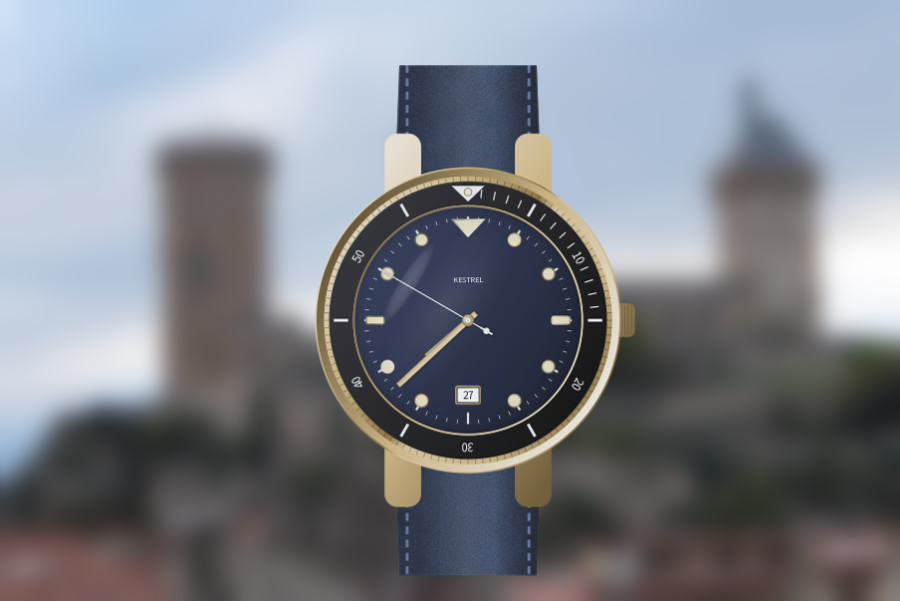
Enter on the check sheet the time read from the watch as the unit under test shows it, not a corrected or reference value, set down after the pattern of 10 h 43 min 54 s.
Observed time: 7 h 37 min 50 s
